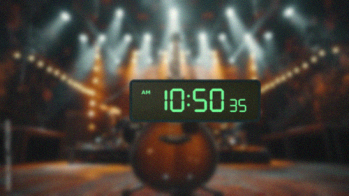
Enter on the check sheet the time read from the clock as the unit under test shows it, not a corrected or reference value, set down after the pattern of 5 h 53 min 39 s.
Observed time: 10 h 50 min 35 s
